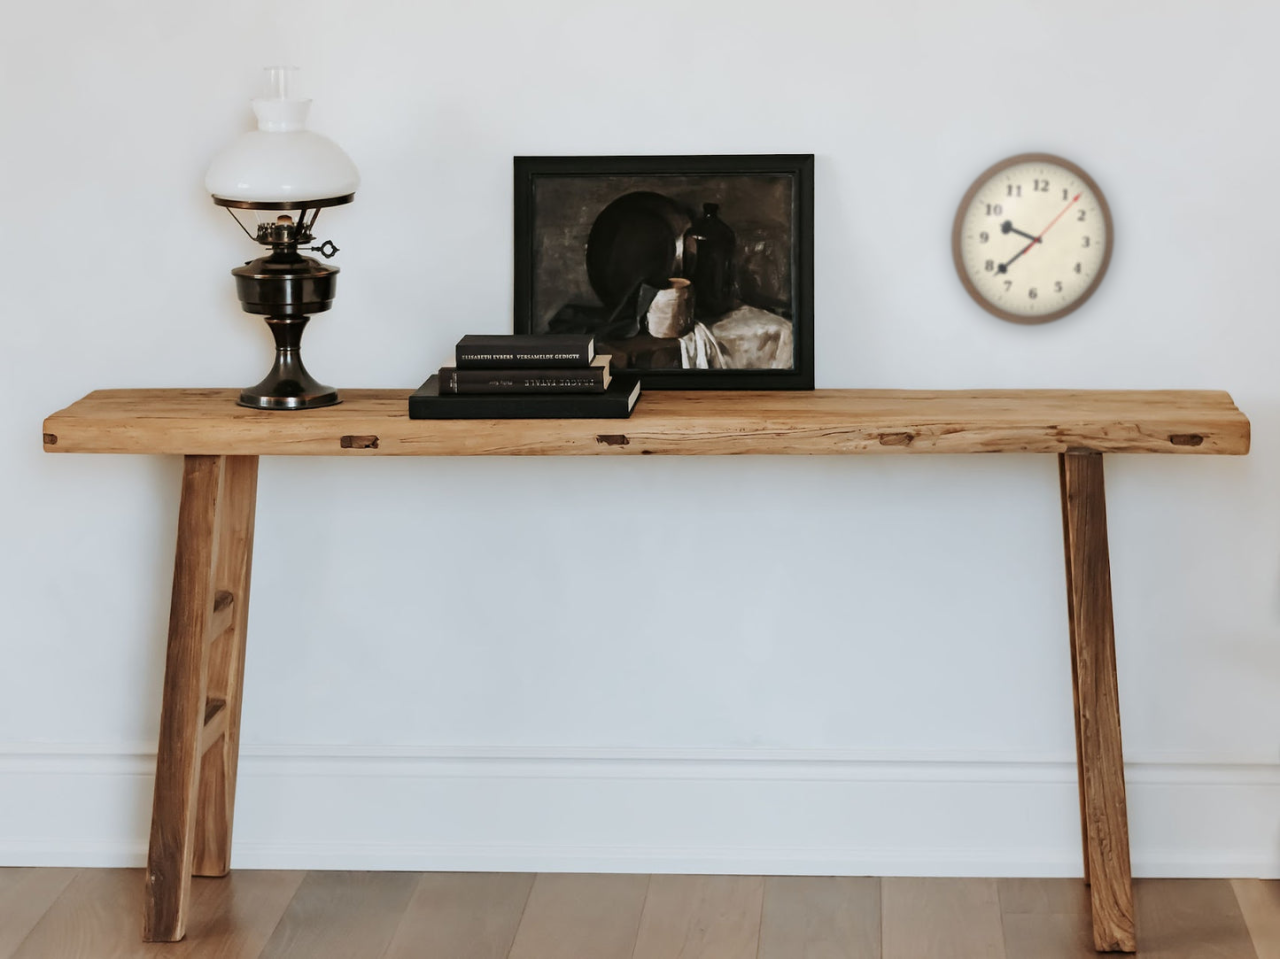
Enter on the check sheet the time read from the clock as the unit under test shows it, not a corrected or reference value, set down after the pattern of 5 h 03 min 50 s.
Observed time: 9 h 38 min 07 s
